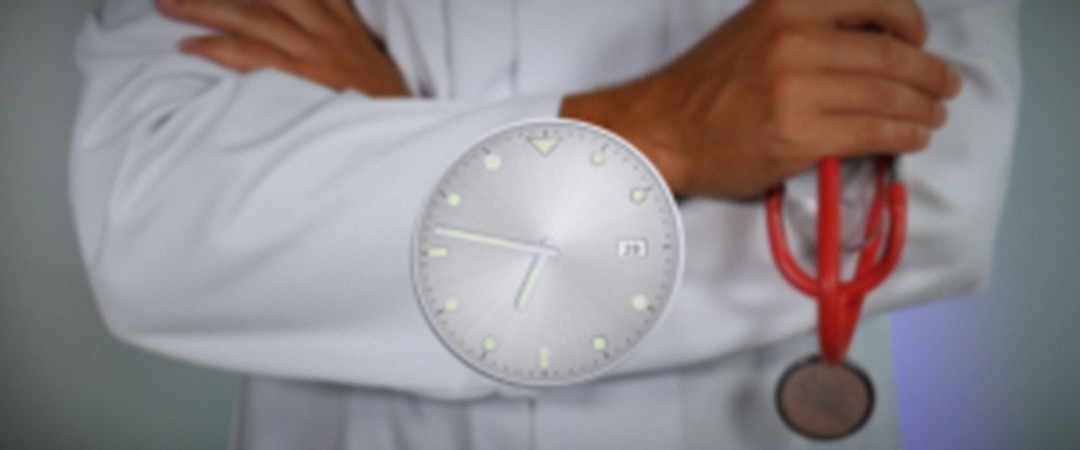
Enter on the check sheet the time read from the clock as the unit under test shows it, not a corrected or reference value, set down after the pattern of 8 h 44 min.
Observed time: 6 h 47 min
